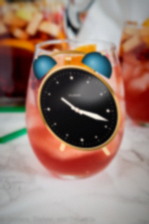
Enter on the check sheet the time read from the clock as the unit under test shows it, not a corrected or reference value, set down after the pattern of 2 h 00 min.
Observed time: 10 h 18 min
